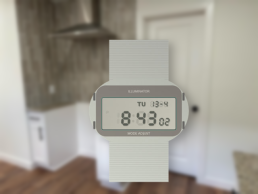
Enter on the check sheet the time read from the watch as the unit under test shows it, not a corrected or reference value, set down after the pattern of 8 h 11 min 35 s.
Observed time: 8 h 43 min 02 s
